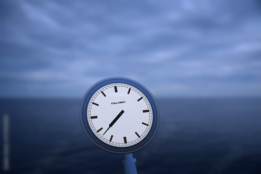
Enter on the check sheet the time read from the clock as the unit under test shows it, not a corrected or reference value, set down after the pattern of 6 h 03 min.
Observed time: 7 h 38 min
